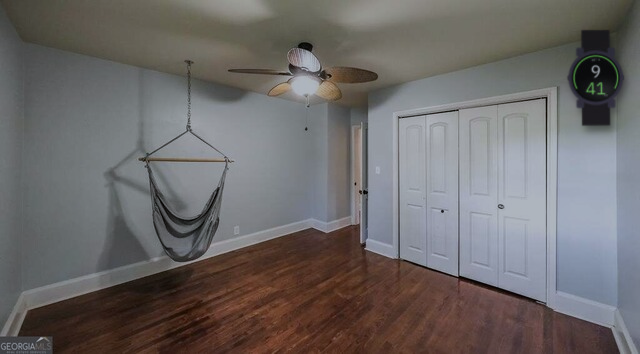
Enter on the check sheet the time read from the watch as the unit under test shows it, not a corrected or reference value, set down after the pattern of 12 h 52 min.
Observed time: 9 h 41 min
